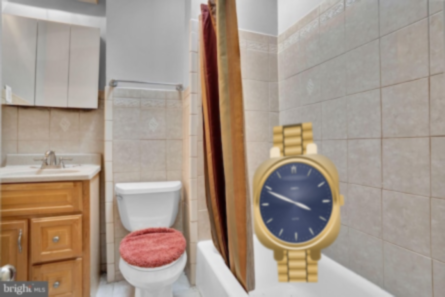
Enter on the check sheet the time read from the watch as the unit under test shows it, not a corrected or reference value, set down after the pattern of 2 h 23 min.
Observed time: 3 h 49 min
